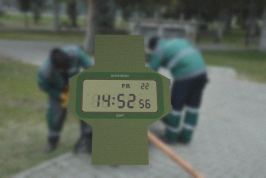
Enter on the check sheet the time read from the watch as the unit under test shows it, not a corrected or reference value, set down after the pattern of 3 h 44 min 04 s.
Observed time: 14 h 52 min 56 s
